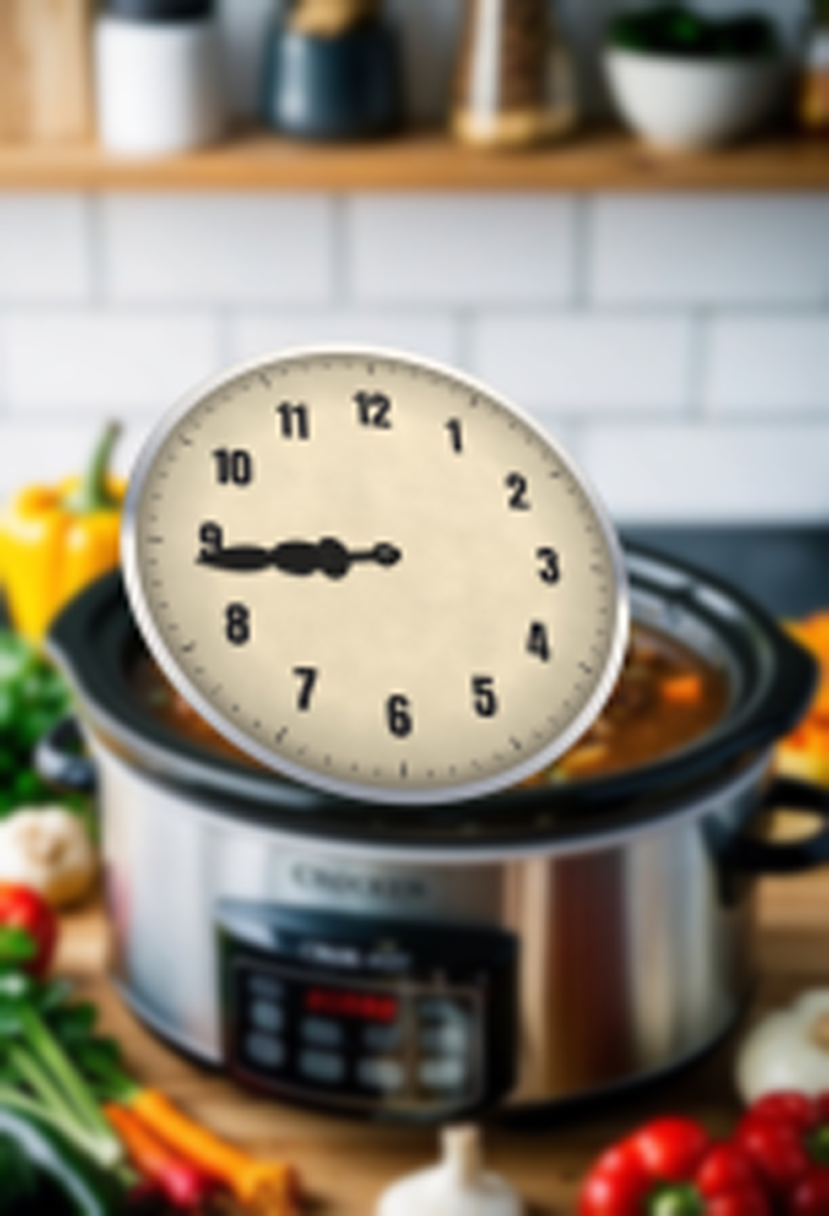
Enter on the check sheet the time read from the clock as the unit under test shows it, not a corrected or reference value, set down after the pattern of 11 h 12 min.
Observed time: 8 h 44 min
